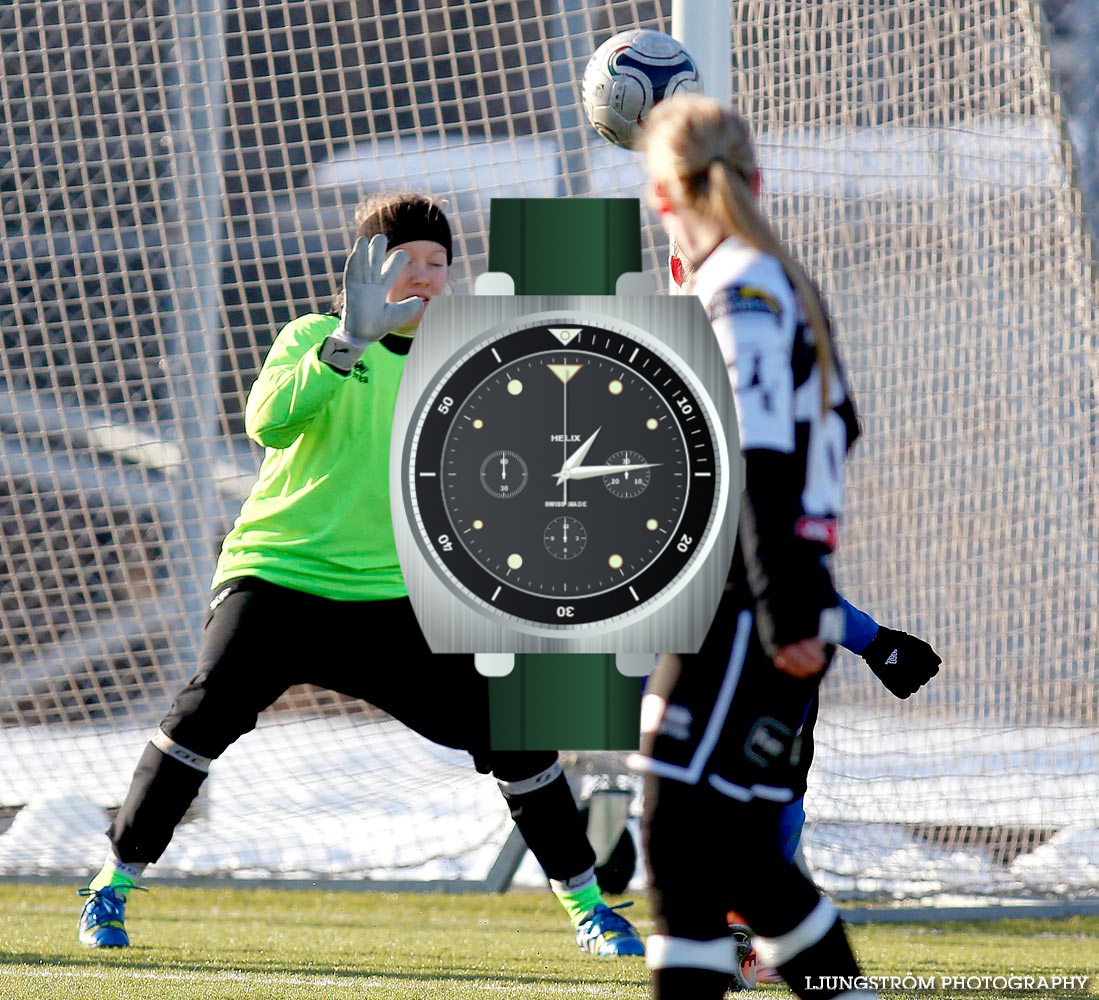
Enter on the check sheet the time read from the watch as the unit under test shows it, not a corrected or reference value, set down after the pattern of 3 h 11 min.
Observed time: 1 h 14 min
